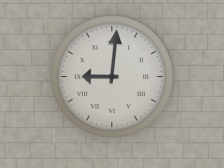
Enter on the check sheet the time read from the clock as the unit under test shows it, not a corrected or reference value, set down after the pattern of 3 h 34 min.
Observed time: 9 h 01 min
